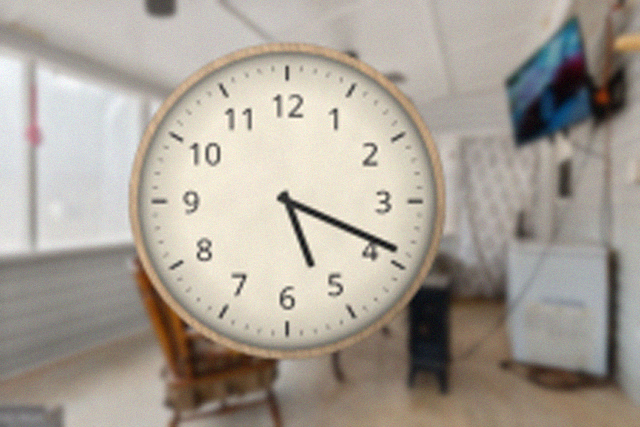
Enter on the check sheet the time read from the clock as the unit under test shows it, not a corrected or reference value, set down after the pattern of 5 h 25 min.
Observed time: 5 h 19 min
